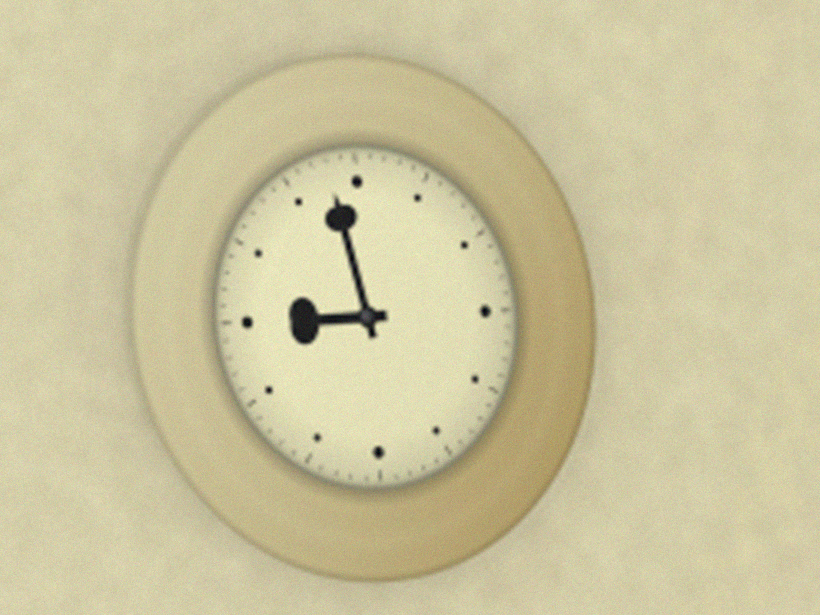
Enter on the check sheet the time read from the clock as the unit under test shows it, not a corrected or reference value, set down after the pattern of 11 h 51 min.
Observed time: 8 h 58 min
